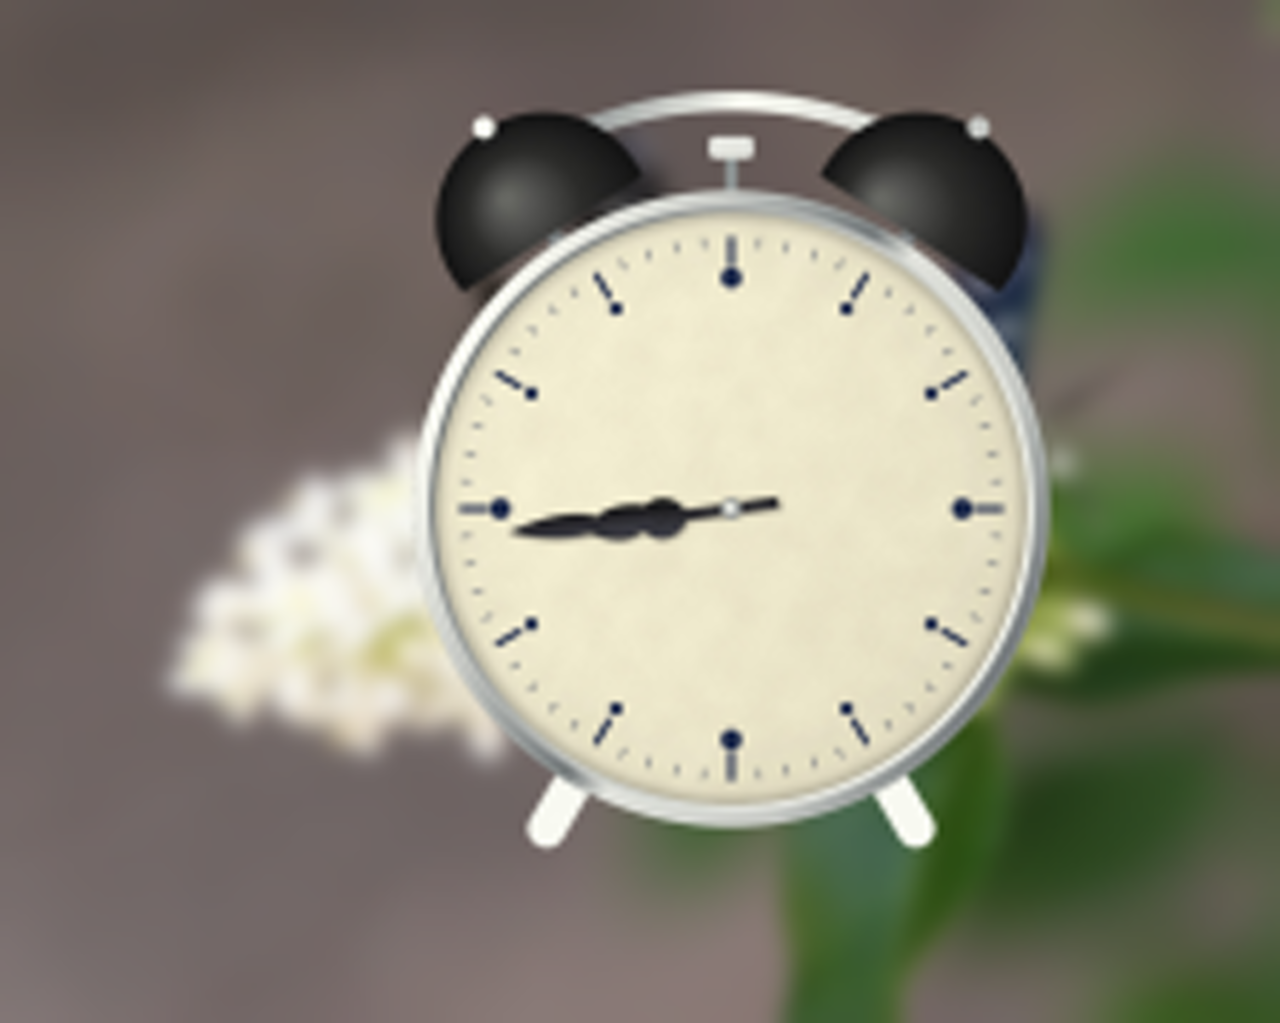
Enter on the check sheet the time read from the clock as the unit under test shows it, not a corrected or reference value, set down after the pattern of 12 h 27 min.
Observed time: 8 h 44 min
